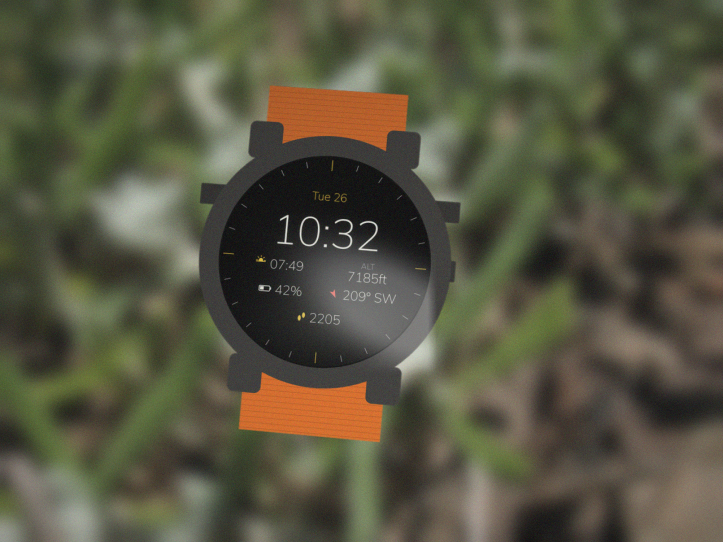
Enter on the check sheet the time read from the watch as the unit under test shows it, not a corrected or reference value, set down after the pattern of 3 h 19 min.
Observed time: 10 h 32 min
